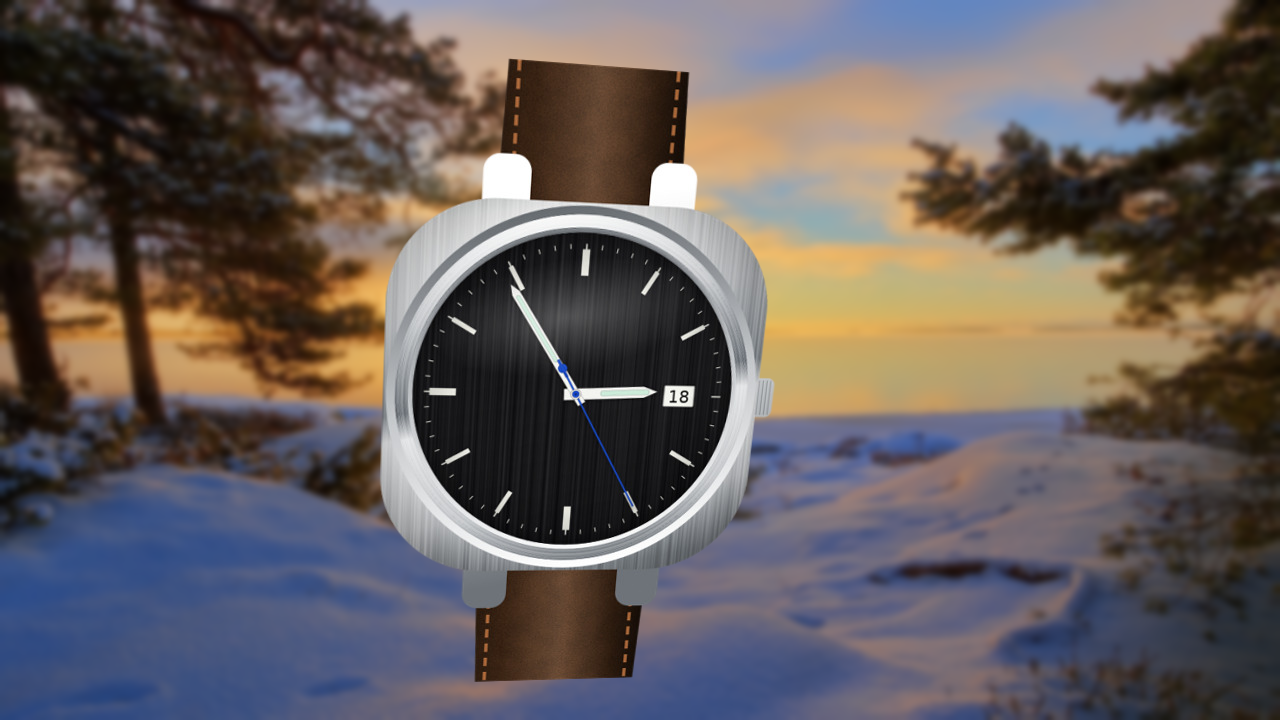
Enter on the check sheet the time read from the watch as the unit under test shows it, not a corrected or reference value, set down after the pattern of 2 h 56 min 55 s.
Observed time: 2 h 54 min 25 s
